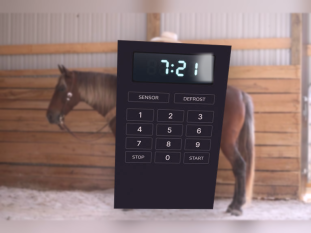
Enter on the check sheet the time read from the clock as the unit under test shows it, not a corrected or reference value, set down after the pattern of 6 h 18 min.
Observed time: 7 h 21 min
